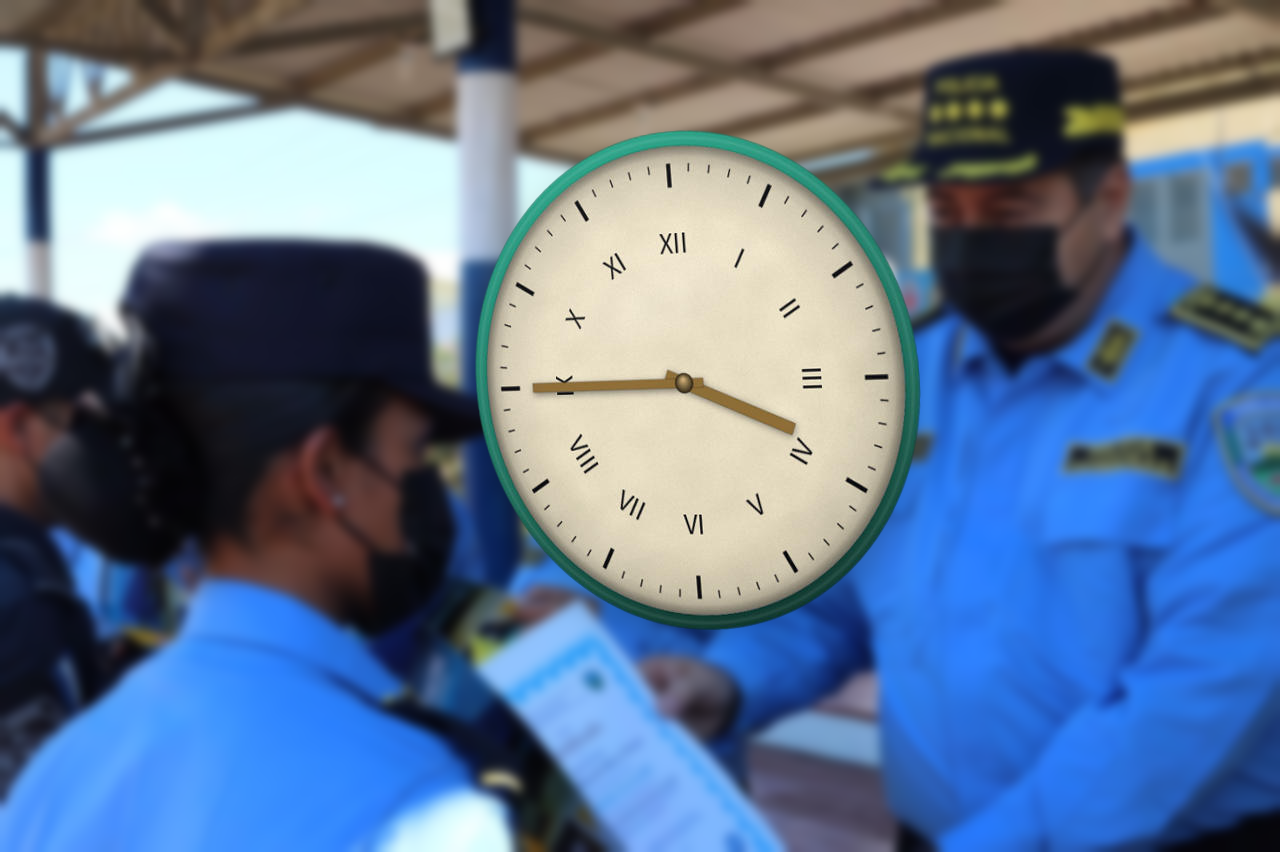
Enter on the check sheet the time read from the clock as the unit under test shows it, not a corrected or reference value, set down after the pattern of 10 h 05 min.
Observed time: 3 h 45 min
